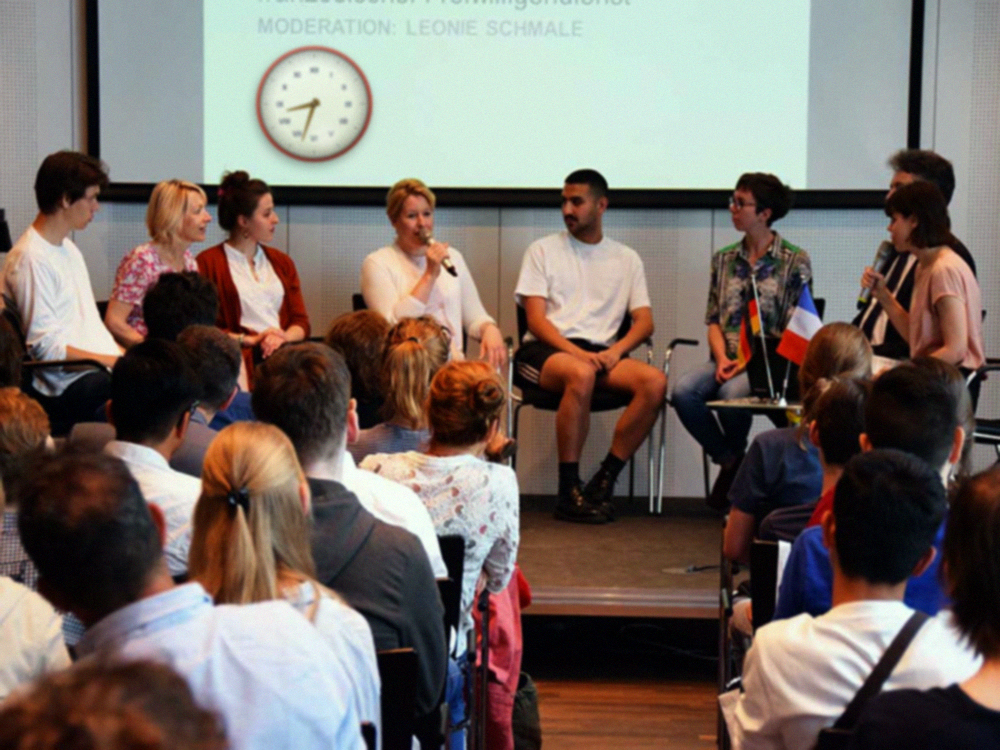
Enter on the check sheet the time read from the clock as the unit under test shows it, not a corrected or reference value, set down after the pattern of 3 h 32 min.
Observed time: 8 h 33 min
